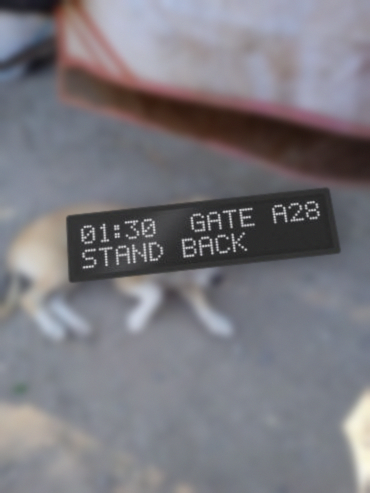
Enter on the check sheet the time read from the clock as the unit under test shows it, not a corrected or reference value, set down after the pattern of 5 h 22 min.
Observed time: 1 h 30 min
